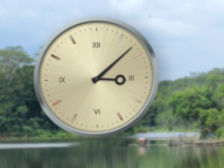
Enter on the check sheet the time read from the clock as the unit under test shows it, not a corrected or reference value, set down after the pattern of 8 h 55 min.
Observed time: 3 h 08 min
